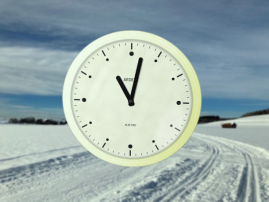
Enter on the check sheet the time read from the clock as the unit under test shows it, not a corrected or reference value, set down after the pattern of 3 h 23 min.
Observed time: 11 h 02 min
